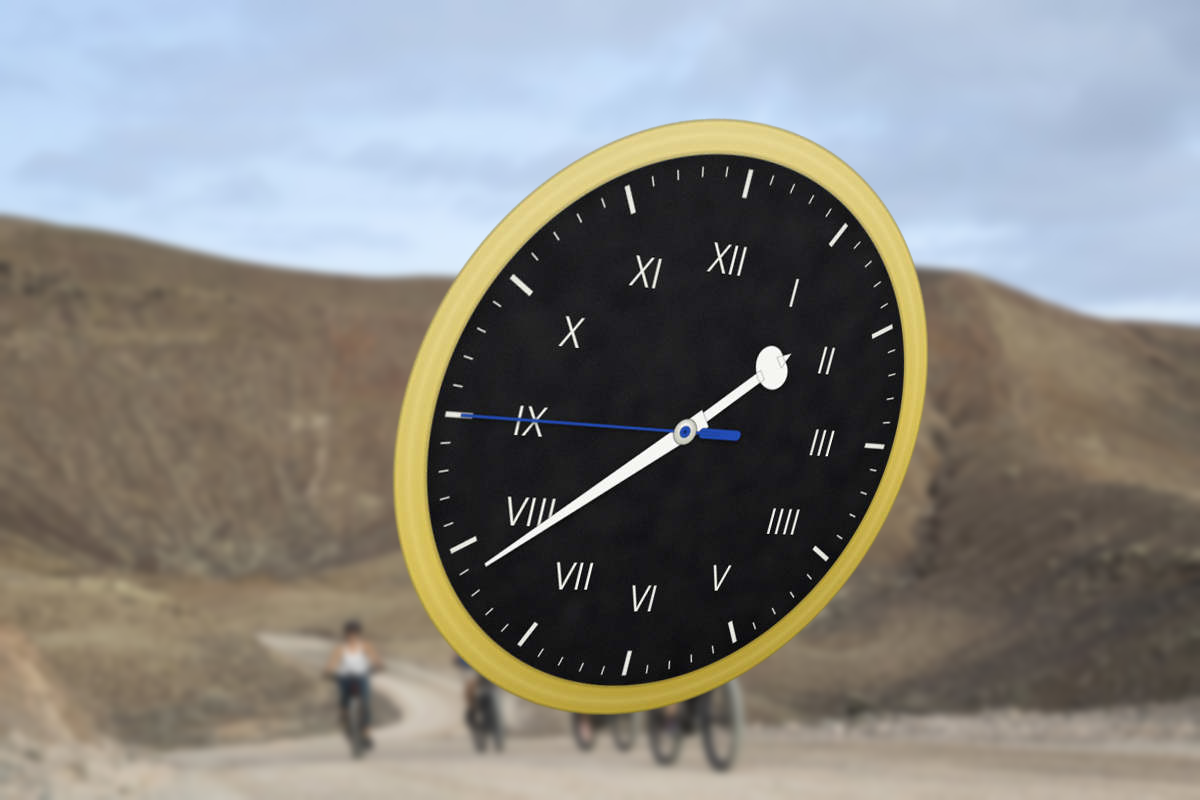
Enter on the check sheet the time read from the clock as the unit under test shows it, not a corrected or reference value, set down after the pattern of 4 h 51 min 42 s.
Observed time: 1 h 38 min 45 s
